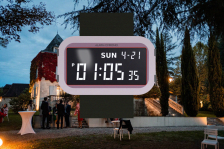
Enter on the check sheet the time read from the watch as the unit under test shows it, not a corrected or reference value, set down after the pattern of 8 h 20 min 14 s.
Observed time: 1 h 05 min 35 s
